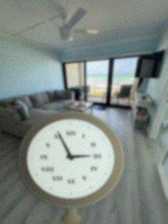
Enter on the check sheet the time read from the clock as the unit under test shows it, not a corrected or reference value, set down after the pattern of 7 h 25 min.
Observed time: 2 h 56 min
